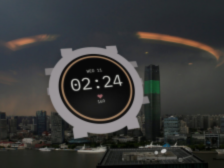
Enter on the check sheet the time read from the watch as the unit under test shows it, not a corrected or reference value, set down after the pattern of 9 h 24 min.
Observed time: 2 h 24 min
